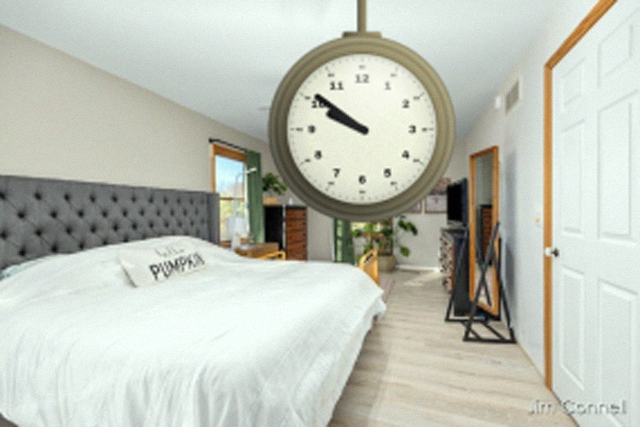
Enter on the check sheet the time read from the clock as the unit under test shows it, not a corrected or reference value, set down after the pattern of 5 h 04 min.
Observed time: 9 h 51 min
